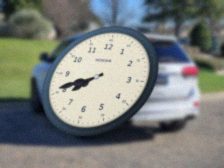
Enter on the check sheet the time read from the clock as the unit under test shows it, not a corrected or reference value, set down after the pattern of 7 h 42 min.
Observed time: 7 h 41 min
